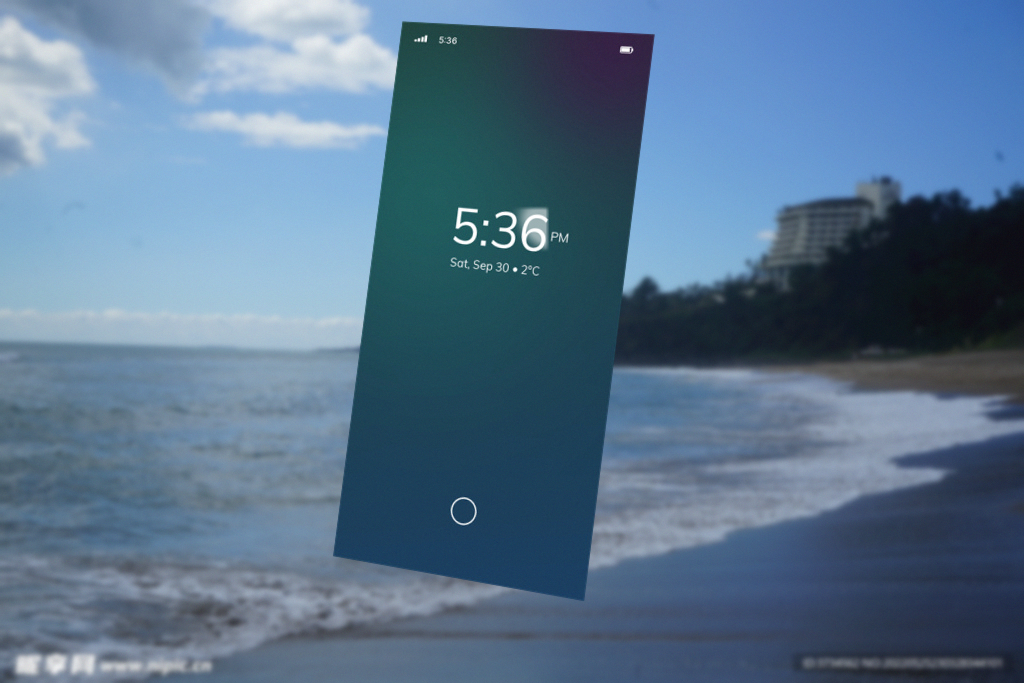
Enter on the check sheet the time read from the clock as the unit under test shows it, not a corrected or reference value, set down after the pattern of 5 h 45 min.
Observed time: 5 h 36 min
